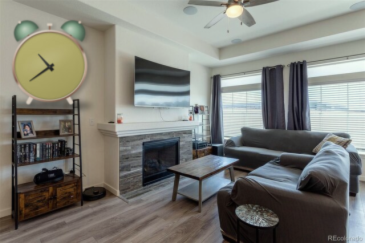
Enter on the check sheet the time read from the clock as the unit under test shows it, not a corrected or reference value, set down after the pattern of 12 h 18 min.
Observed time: 10 h 39 min
